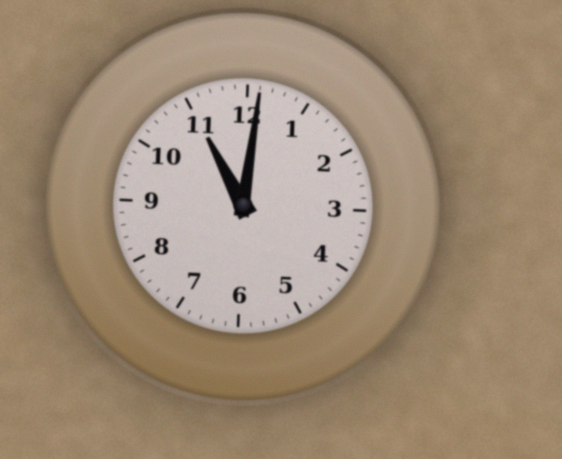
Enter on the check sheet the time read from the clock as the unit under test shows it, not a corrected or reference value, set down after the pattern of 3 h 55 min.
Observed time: 11 h 01 min
